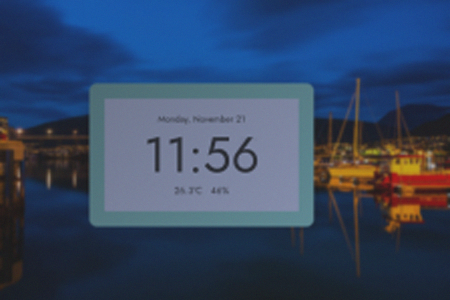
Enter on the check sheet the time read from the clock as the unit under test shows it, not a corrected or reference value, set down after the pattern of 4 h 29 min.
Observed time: 11 h 56 min
